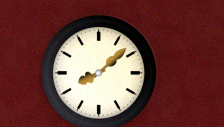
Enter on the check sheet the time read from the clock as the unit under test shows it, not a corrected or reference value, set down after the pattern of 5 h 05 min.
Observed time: 8 h 08 min
